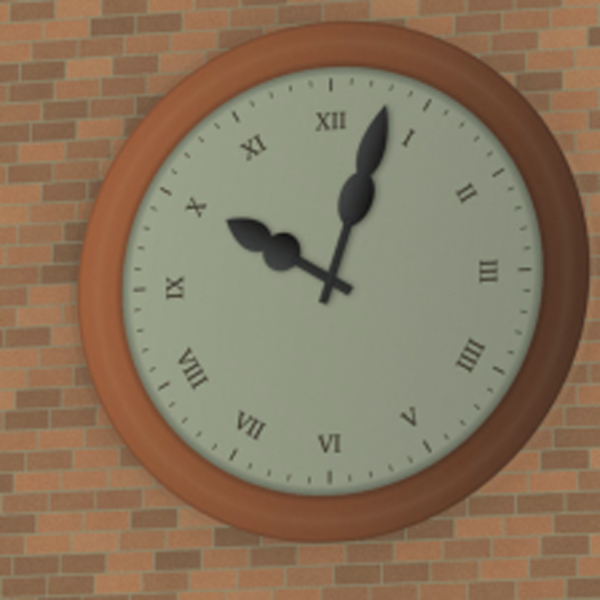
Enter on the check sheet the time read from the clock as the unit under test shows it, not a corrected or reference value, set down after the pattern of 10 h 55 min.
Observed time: 10 h 03 min
